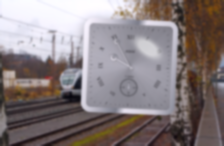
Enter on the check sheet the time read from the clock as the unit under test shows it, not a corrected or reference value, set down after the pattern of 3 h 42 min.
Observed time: 9 h 55 min
